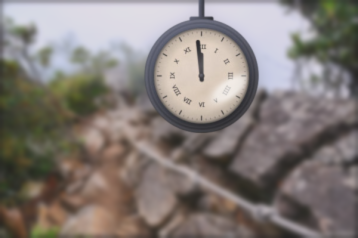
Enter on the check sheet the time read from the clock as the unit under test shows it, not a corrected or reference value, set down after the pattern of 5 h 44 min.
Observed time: 11 h 59 min
